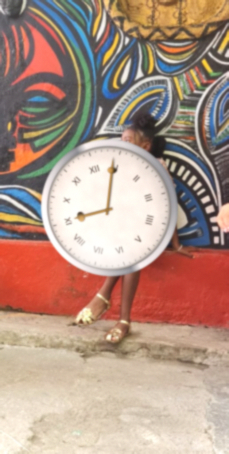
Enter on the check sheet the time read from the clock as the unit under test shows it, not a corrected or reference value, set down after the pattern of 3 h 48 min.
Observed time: 9 h 04 min
